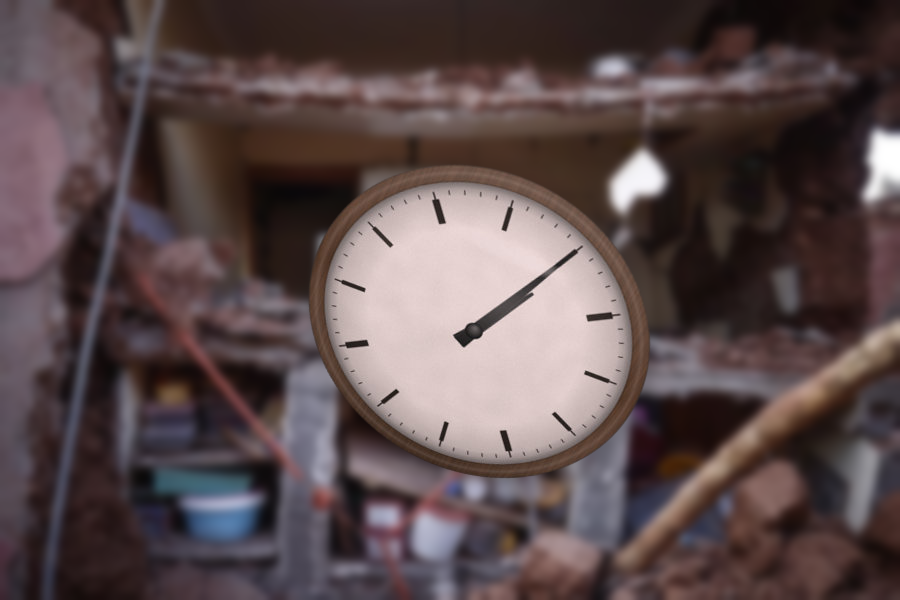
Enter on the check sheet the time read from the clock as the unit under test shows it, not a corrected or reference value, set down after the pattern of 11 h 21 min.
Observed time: 2 h 10 min
